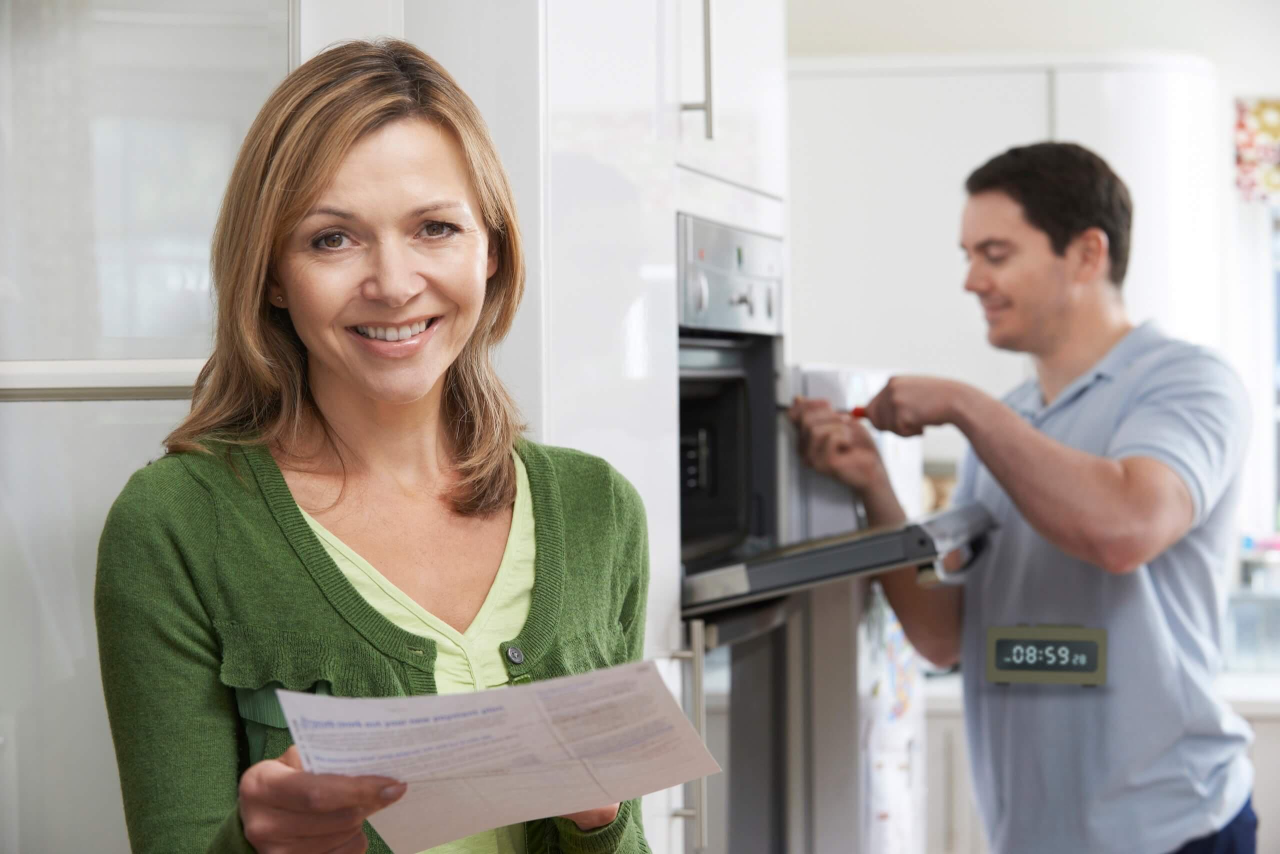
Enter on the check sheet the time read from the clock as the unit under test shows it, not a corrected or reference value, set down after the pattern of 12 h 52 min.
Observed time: 8 h 59 min
